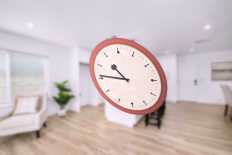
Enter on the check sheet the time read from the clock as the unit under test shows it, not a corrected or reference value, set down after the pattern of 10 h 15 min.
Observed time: 10 h 46 min
